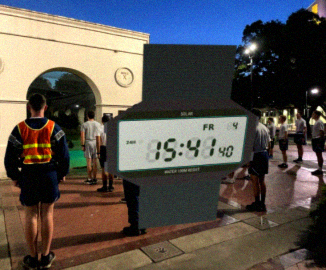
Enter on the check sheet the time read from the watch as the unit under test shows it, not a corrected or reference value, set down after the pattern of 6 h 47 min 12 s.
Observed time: 15 h 41 min 40 s
